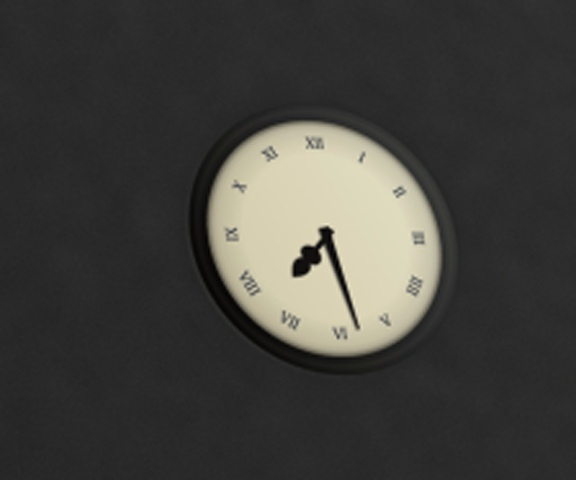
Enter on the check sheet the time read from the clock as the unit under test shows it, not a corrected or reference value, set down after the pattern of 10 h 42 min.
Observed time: 7 h 28 min
